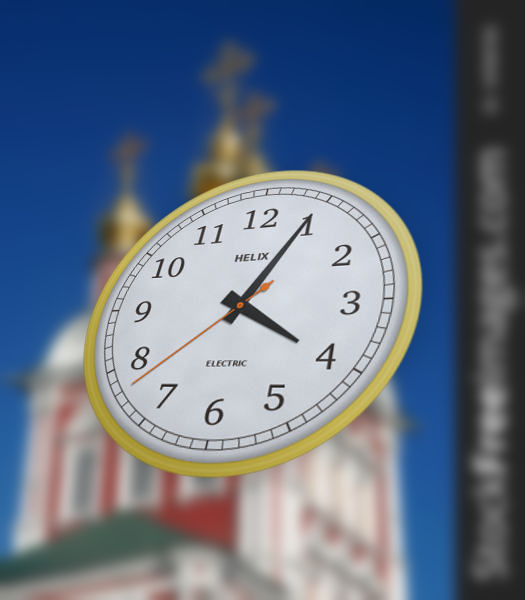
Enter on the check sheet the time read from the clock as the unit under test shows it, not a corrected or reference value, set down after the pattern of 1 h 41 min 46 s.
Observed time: 4 h 04 min 38 s
